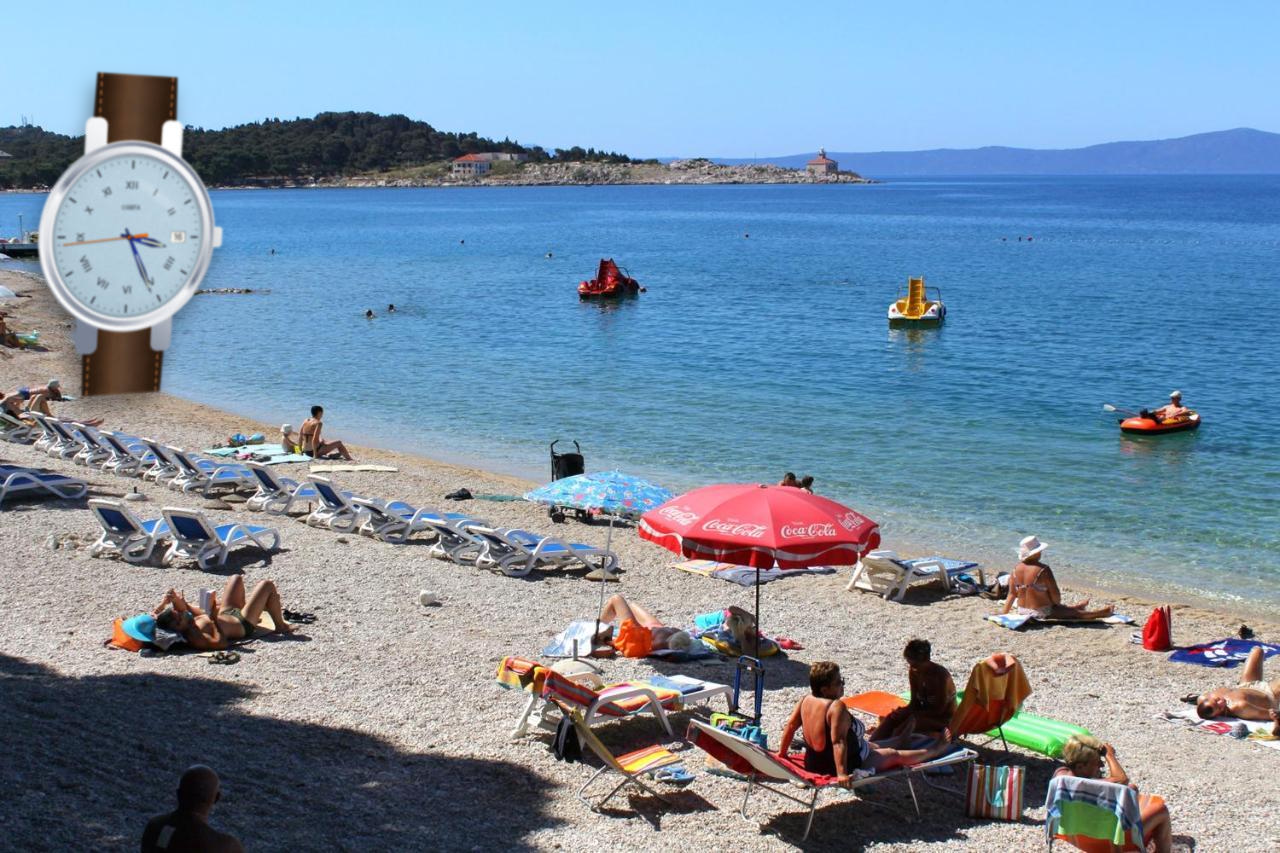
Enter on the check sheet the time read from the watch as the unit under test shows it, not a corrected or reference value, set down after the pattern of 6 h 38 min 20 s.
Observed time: 3 h 25 min 44 s
